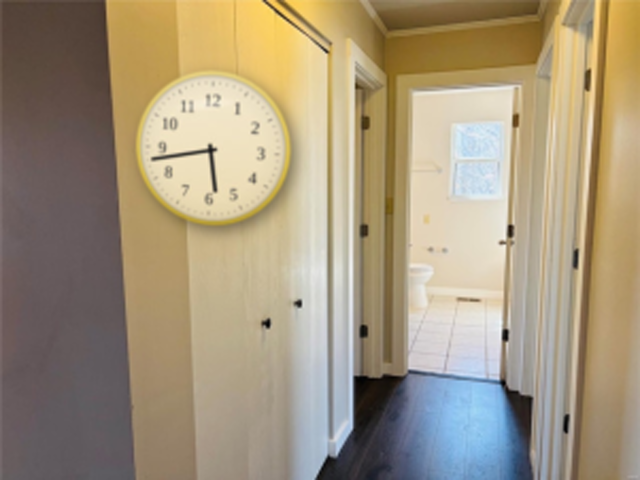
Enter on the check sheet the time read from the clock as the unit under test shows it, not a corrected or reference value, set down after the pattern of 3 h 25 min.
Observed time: 5 h 43 min
